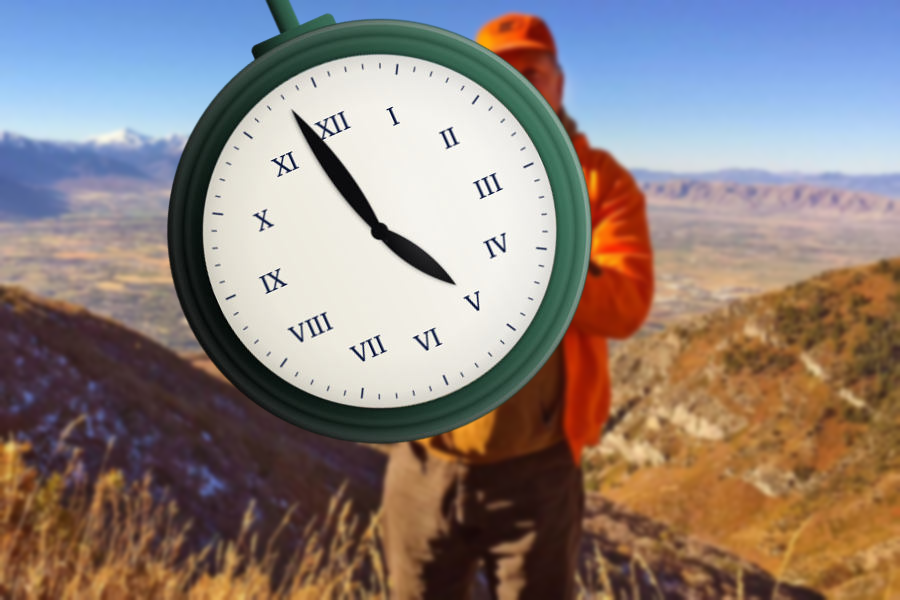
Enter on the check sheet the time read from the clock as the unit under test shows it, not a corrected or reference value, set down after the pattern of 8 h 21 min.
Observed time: 4 h 58 min
